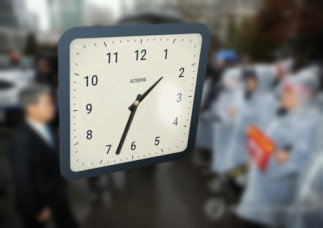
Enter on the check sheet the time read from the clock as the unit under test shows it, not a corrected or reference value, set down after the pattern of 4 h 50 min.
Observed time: 1 h 33 min
